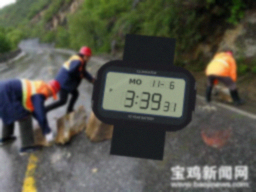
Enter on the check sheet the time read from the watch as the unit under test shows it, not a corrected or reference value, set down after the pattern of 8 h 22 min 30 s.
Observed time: 3 h 39 min 31 s
